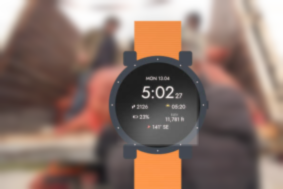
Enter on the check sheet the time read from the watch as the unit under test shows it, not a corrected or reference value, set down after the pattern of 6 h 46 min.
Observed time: 5 h 02 min
